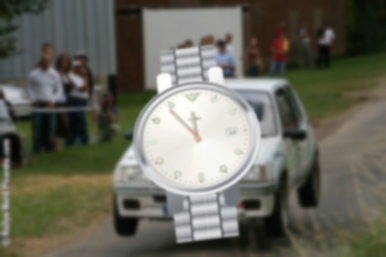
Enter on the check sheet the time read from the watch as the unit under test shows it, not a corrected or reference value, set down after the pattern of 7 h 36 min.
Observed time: 11 h 54 min
